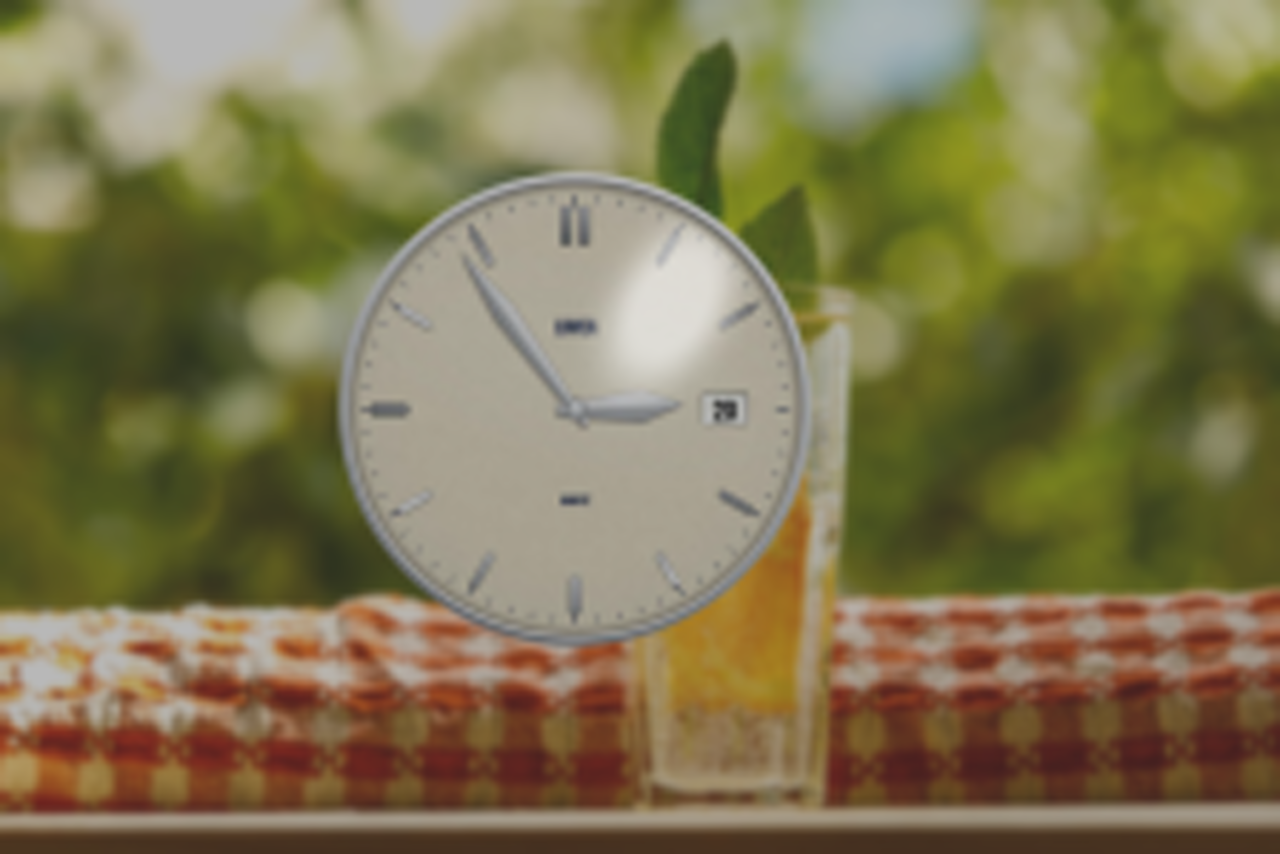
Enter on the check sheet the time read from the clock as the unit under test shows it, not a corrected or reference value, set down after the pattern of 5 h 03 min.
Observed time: 2 h 54 min
